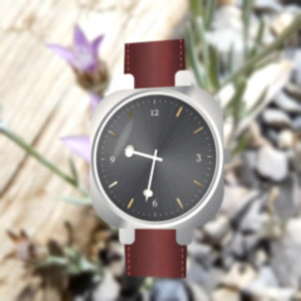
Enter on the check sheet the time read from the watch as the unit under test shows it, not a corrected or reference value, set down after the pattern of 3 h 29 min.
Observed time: 9 h 32 min
